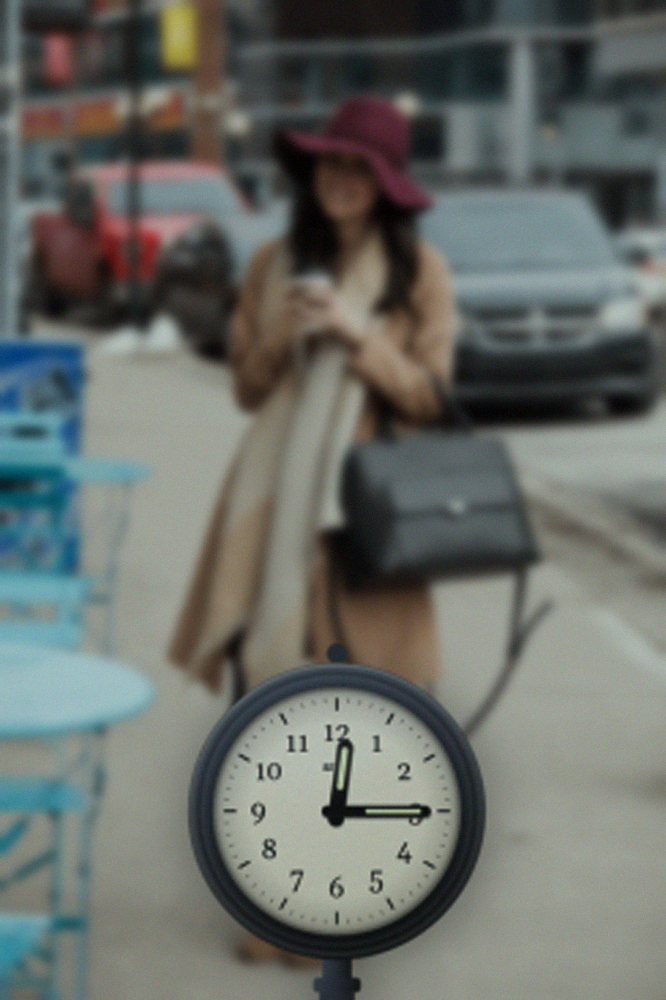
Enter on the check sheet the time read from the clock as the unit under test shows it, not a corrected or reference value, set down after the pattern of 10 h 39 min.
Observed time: 12 h 15 min
